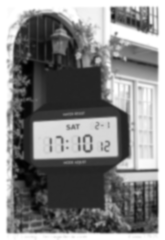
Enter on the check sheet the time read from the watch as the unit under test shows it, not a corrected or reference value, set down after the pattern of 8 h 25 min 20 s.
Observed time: 17 h 10 min 12 s
